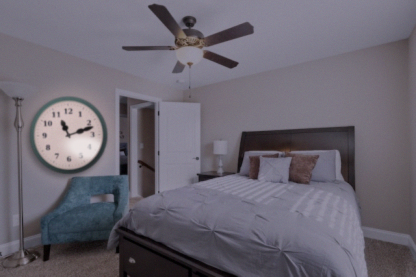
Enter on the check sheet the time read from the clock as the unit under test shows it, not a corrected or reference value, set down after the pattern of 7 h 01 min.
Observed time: 11 h 12 min
